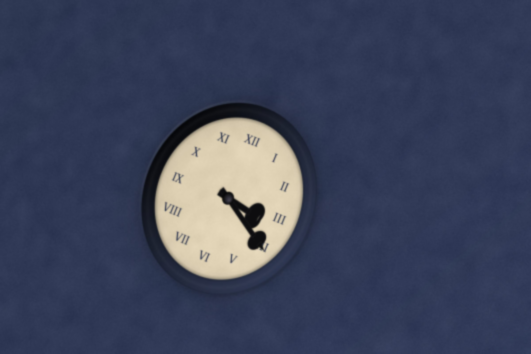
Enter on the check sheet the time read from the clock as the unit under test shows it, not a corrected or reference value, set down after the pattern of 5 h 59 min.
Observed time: 3 h 20 min
